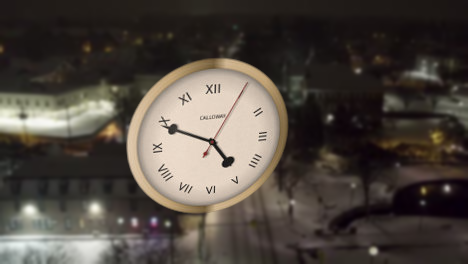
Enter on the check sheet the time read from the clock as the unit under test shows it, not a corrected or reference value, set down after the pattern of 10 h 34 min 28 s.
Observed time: 4 h 49 min 05 s
